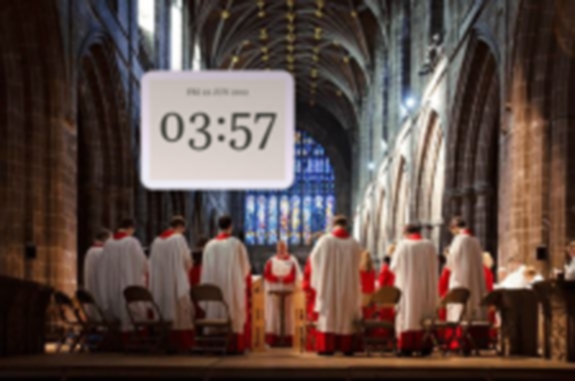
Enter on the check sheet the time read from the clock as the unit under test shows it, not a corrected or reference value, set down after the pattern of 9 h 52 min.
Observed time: 3 h 57 min
